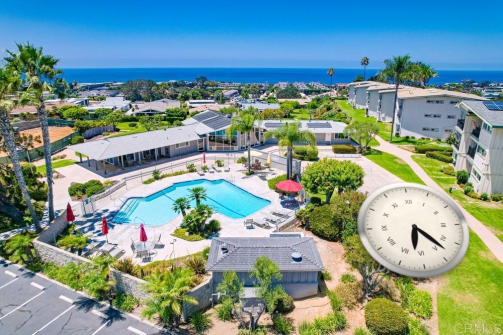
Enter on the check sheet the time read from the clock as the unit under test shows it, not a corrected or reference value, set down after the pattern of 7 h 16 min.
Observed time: 6 h 23 min
